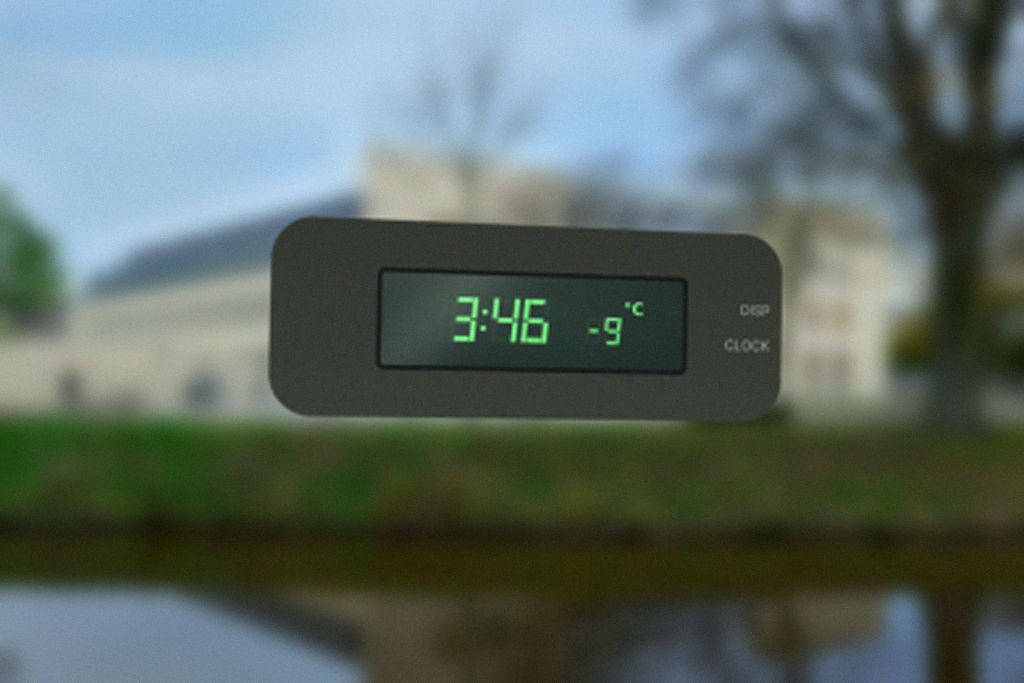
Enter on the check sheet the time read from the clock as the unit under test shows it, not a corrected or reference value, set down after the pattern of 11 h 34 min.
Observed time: 3 h 46 min
